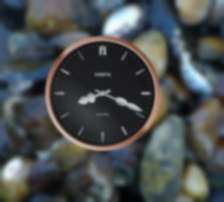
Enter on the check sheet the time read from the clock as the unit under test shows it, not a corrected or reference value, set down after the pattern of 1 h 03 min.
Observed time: 8 h 19 min
